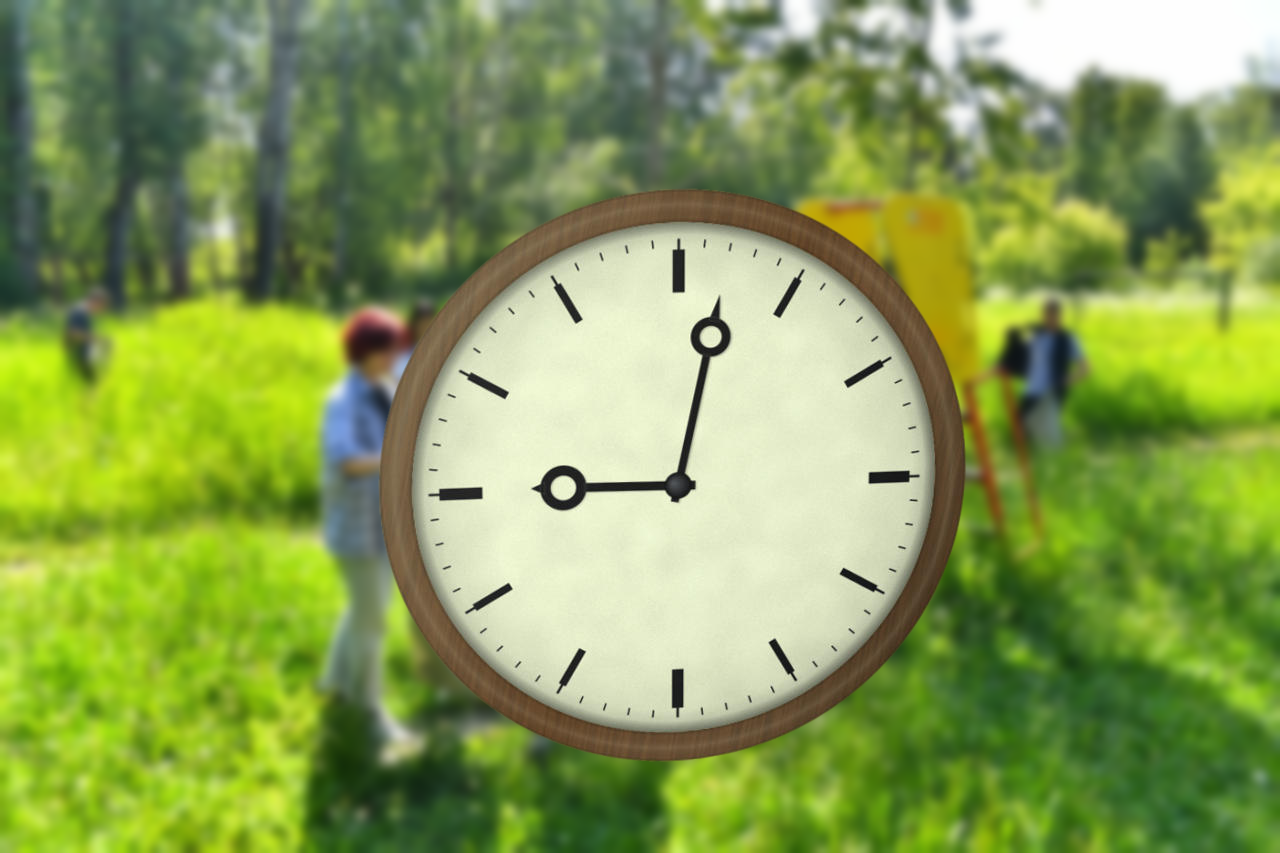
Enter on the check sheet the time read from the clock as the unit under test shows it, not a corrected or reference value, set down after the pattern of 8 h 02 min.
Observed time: 9 h 02 min
